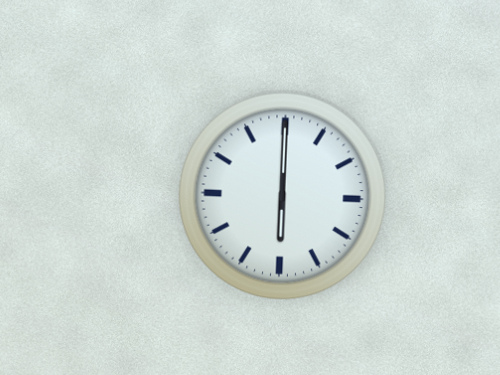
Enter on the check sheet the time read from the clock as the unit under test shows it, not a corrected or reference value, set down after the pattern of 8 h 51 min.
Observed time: 6 h 00 min
